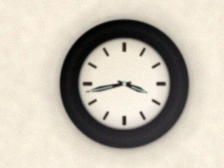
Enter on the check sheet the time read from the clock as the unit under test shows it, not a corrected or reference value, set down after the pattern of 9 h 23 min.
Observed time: 3 h 43 min
